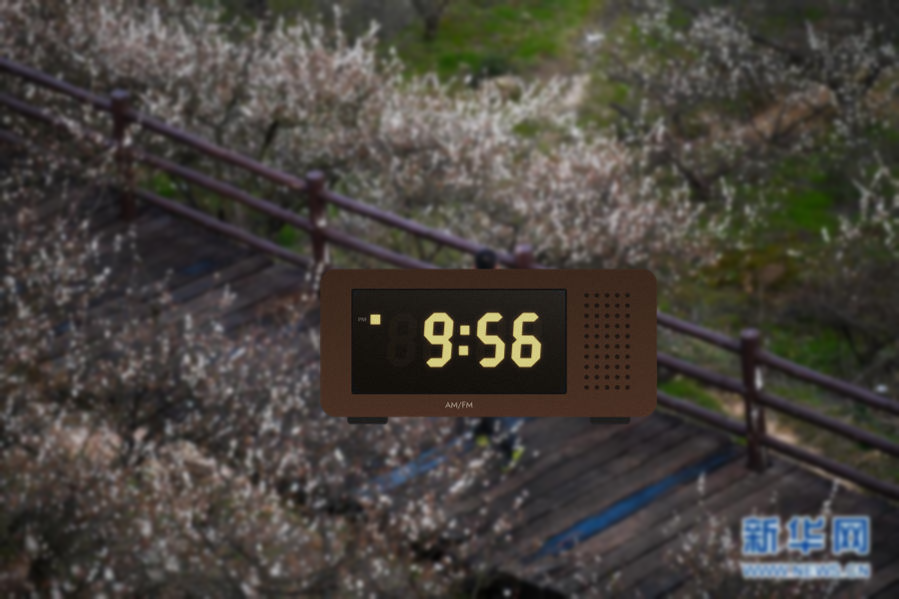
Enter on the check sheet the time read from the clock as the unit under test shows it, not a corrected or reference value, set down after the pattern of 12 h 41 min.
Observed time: 9 h 56 min
